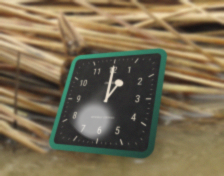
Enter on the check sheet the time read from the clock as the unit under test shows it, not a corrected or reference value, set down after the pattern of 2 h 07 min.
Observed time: 1 h 00 min
